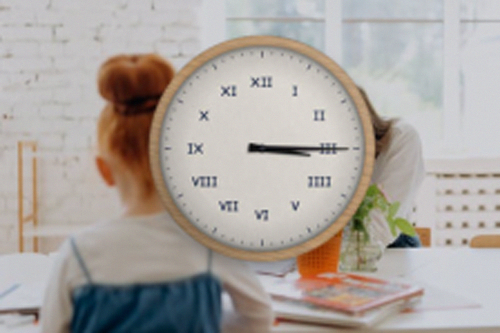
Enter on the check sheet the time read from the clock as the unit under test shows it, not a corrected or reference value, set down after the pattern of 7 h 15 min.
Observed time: 3 h 15 min
